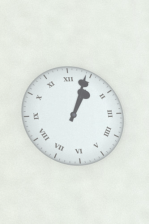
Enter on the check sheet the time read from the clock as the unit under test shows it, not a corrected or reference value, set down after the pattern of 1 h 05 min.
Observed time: 1 h 04 min
